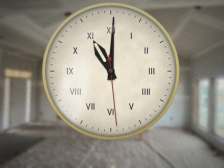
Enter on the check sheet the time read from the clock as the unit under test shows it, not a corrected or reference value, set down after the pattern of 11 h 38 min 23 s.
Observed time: 11 h 00 min 29 s
